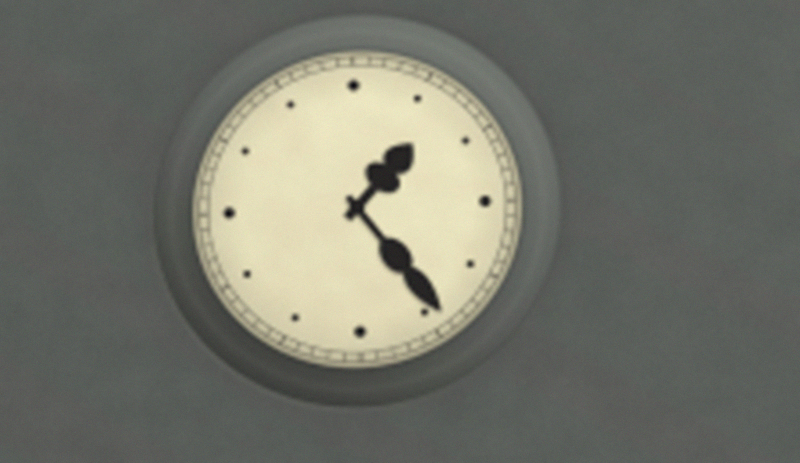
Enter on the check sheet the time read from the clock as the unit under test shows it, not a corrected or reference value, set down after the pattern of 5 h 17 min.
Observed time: 1 h 24 min
